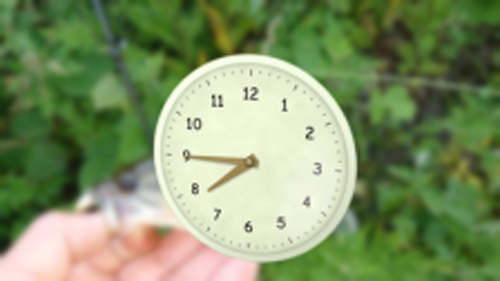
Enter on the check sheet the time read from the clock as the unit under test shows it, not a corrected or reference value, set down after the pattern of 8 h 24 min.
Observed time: 7 h 45 min
